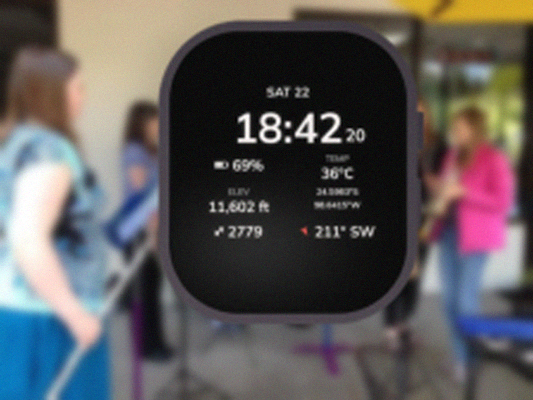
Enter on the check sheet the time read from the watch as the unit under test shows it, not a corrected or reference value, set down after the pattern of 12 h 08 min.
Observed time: 18 h 42 min
